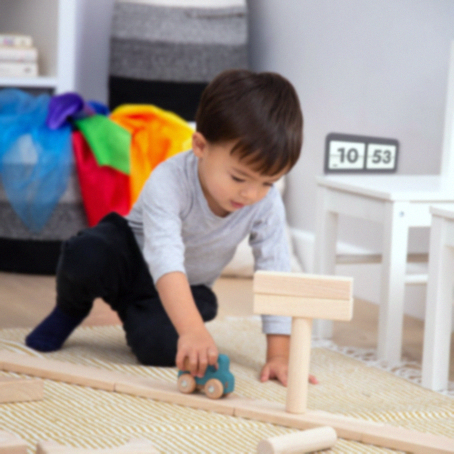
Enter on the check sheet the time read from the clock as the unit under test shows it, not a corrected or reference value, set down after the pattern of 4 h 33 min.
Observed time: 10 h 53 min
